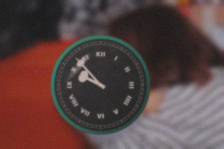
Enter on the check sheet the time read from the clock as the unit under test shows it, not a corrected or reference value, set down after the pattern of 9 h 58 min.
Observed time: 9 h 53 min
